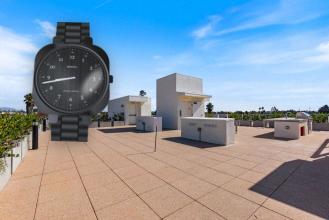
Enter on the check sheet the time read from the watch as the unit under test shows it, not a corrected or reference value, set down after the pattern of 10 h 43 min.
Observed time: 8 h 43 min
